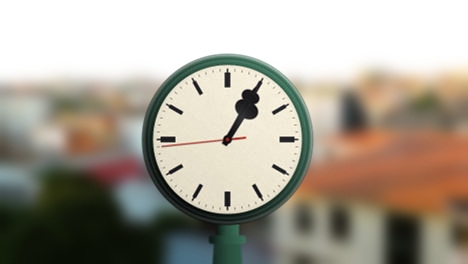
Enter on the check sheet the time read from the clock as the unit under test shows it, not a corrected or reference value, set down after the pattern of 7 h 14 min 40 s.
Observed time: 1 h 04 min 44 s
